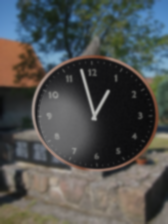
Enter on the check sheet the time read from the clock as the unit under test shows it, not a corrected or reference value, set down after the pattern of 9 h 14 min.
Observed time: 12 h 58 min
